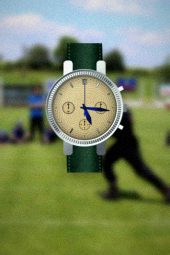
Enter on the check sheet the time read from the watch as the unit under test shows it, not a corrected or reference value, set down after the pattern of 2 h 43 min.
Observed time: 5 h 16 min
